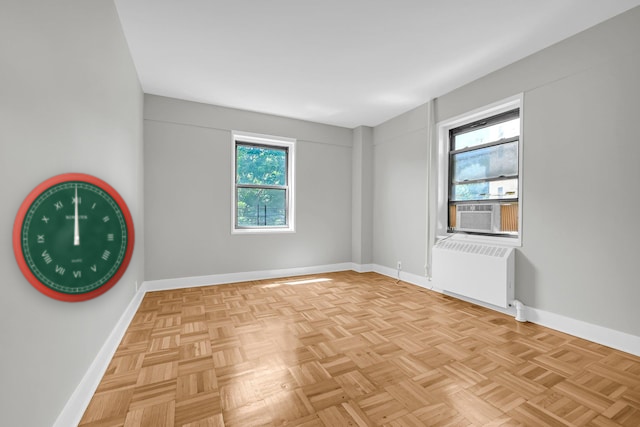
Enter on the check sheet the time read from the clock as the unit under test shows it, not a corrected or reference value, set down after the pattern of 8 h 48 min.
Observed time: 12 h 00 min
